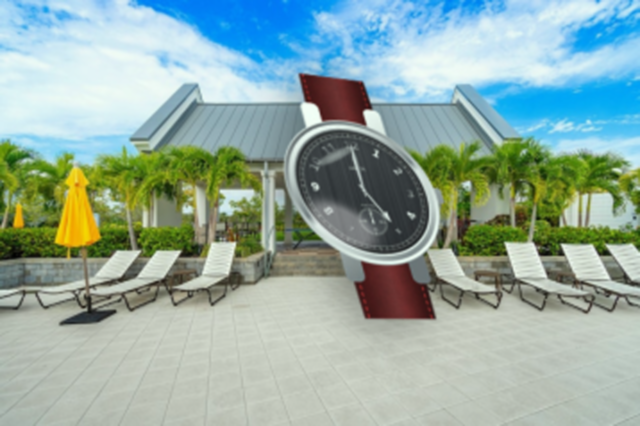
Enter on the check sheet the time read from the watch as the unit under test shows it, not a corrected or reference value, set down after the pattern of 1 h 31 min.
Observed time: 5 h 00 min
